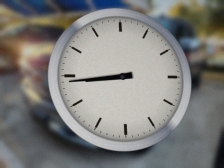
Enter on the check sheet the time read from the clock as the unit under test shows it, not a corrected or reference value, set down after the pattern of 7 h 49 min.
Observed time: 8 h 44 min
